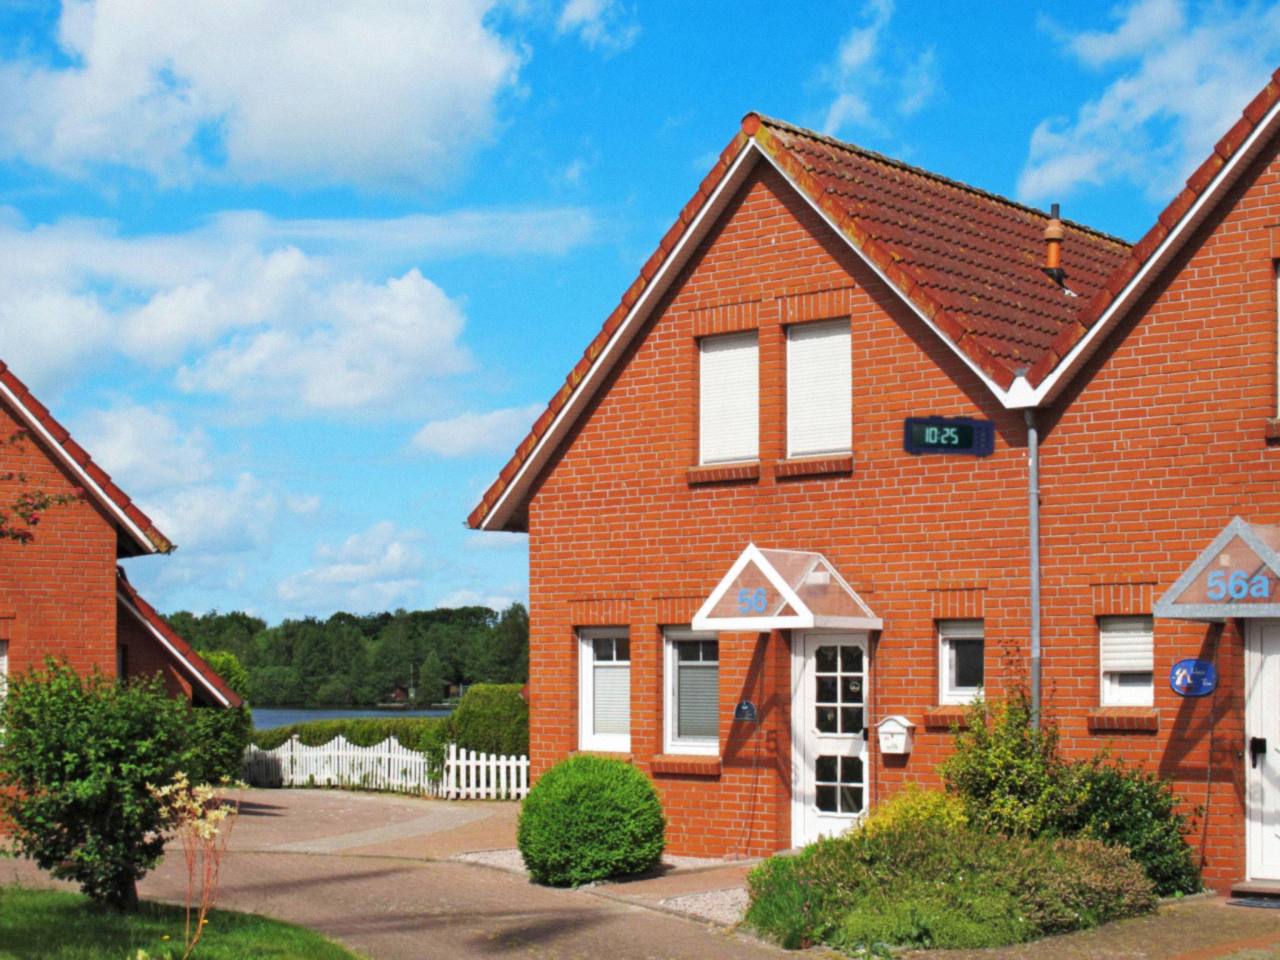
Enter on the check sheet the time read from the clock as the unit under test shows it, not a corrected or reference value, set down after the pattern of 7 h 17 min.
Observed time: 10 h 25 min
